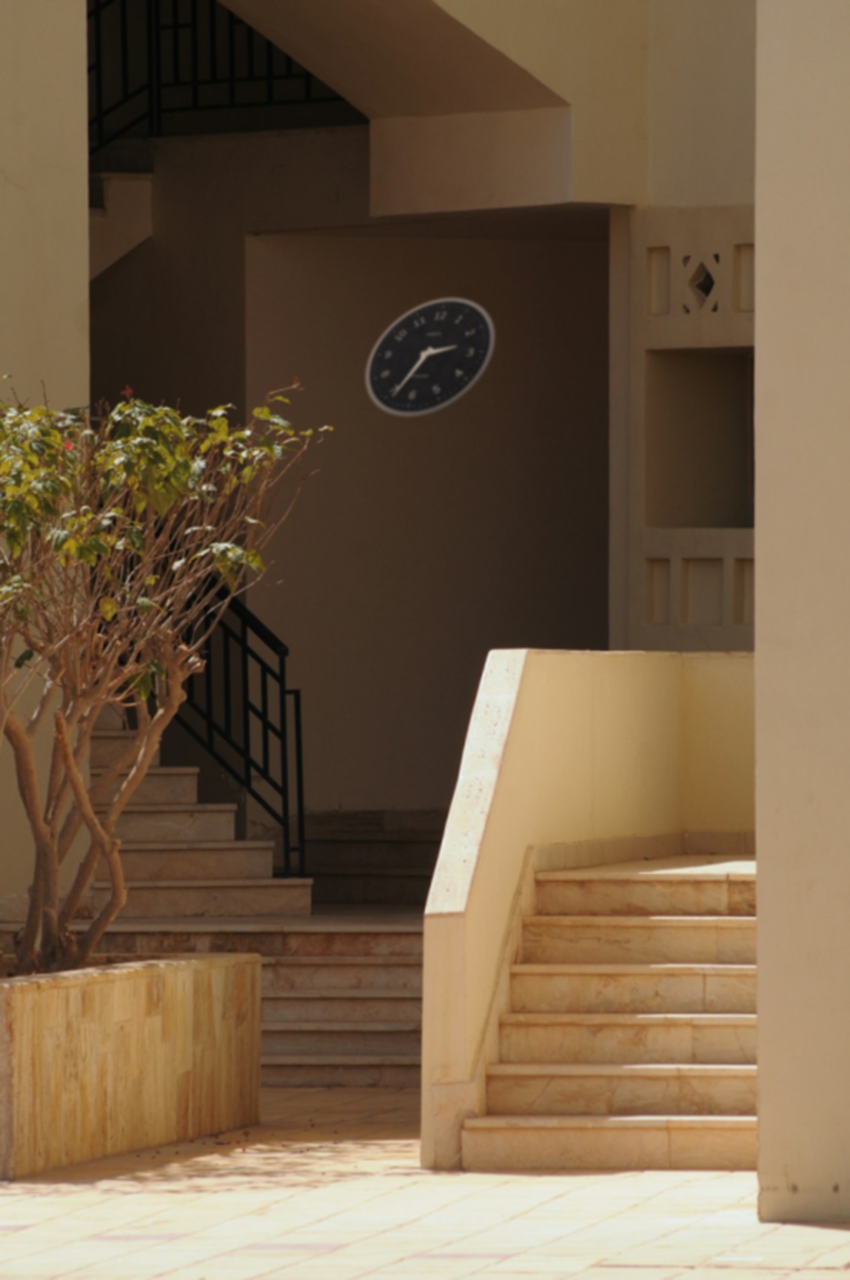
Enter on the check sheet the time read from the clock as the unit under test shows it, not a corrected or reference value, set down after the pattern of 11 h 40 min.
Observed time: 2 h 34 min
